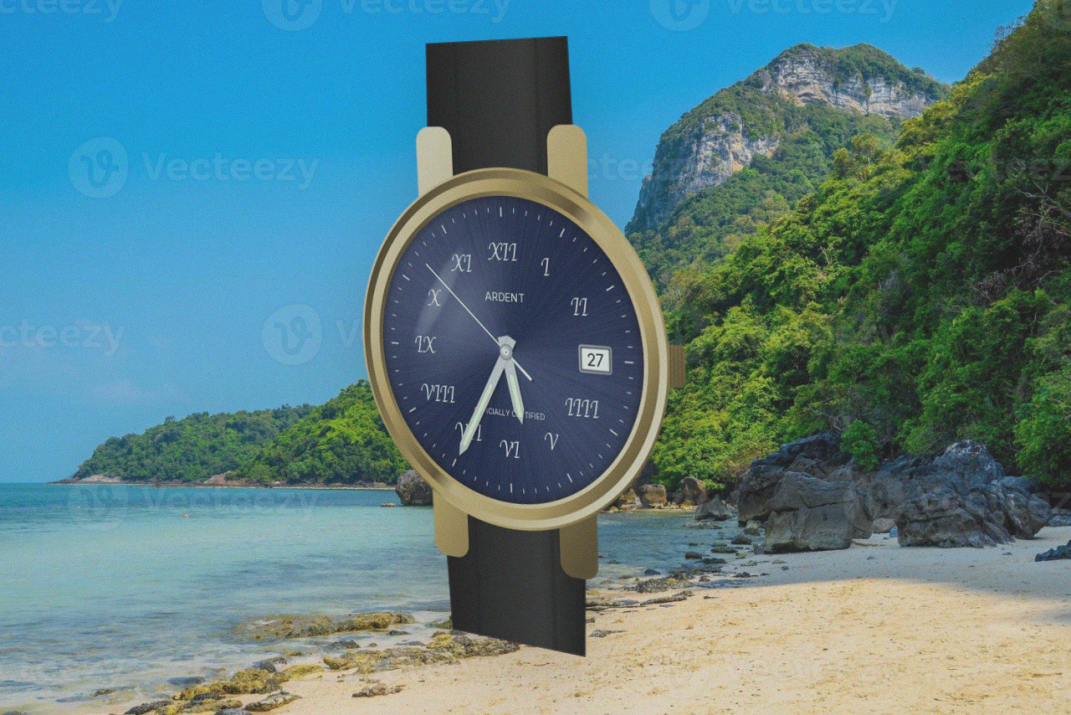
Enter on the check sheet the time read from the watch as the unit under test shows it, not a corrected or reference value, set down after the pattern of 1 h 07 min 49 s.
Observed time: 5 h 34 min 52 s
